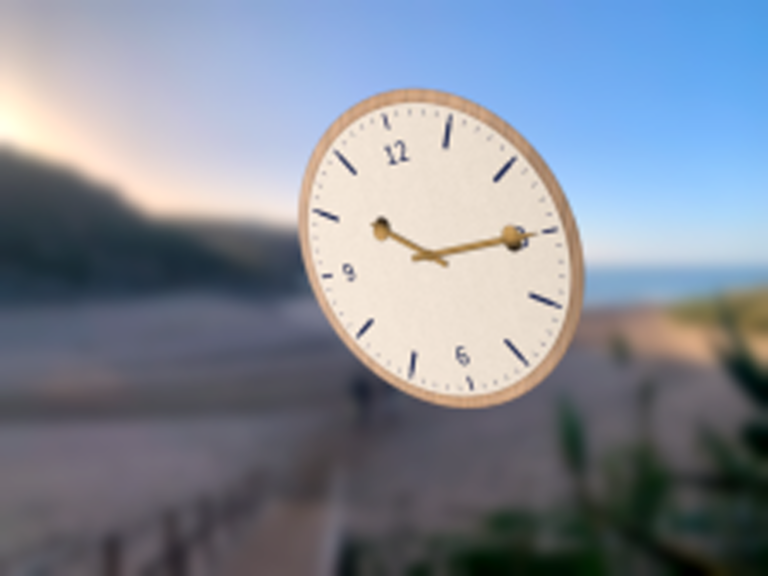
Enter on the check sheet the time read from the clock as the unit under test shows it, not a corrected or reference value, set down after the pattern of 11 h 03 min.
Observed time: 10 h 15 min
